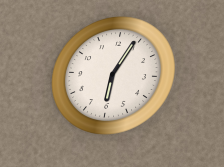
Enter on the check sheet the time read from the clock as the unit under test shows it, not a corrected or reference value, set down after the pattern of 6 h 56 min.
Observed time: 6 h 04 min
